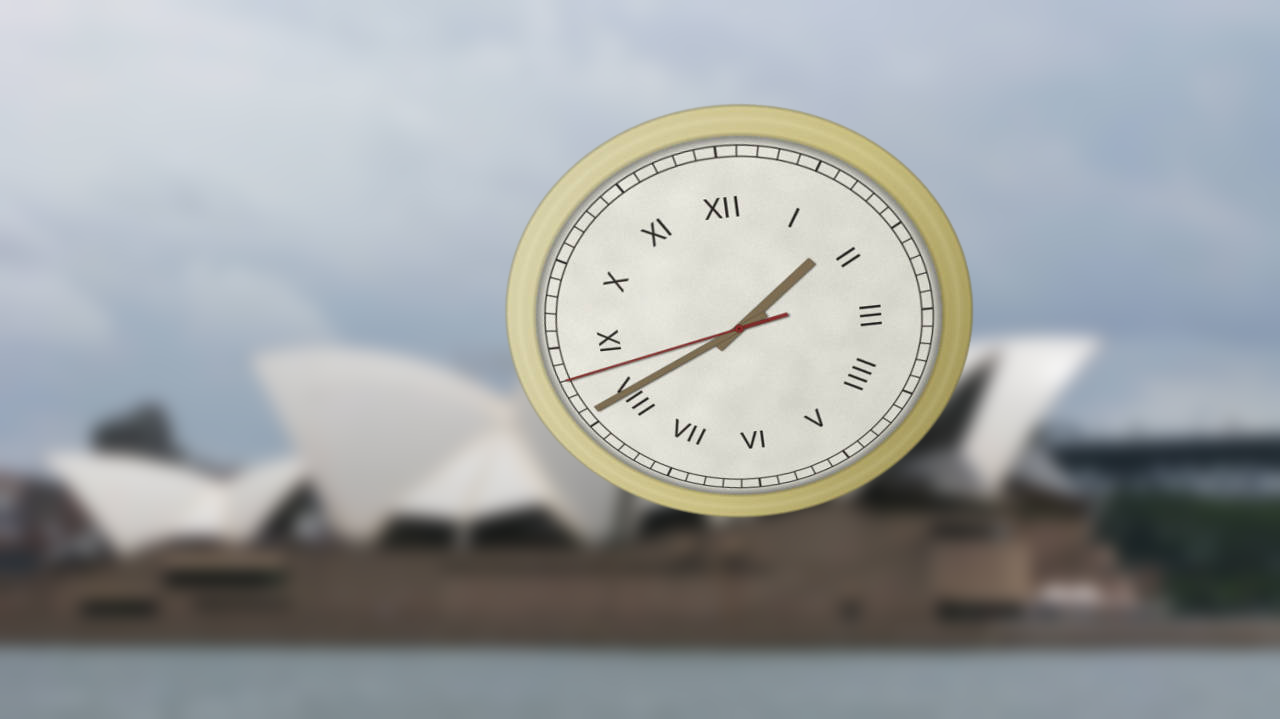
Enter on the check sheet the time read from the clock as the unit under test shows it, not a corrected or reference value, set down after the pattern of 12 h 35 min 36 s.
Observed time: 1 h 40 min 43 s
